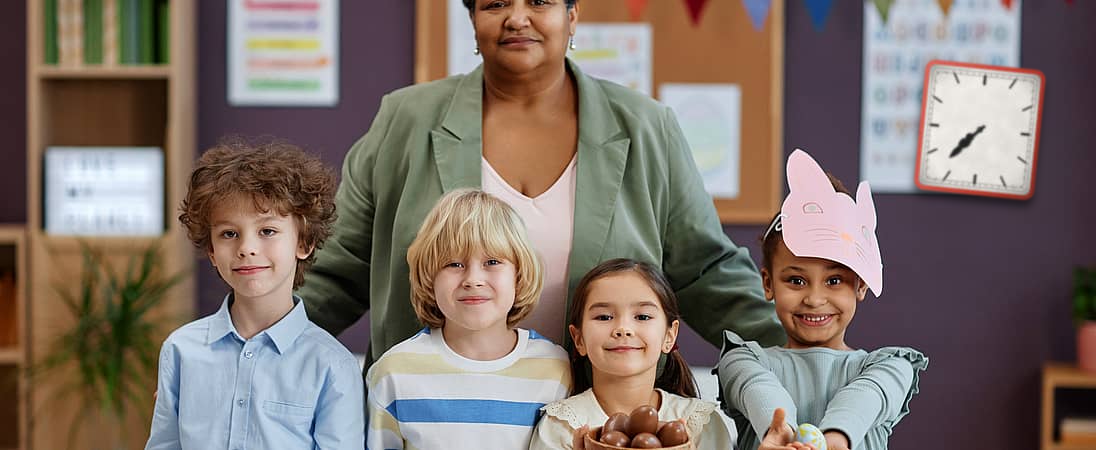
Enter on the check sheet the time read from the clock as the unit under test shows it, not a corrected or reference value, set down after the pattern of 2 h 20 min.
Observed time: 7 h 37 min
